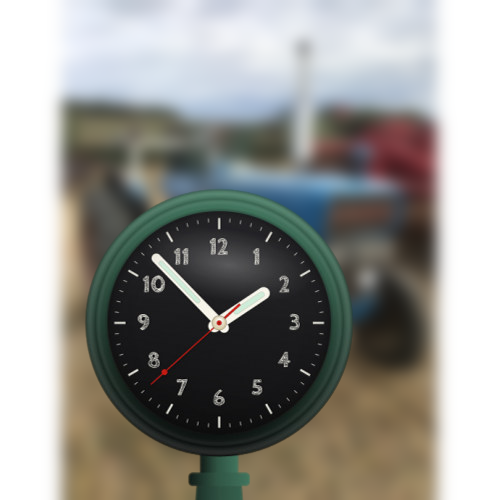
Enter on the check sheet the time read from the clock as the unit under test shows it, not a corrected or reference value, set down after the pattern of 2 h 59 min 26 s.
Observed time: 1 h 52 min 38 s
